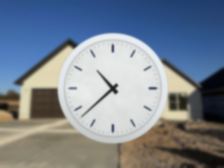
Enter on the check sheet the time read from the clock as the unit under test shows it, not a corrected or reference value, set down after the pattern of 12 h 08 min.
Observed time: 10 h 38 min
